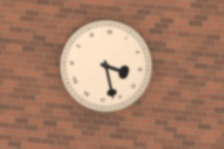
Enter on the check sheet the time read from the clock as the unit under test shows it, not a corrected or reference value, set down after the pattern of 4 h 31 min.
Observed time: 3 h 27 min
